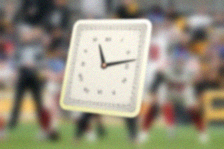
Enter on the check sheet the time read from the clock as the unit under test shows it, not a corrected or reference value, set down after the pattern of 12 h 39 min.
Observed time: 11 h 13 min
